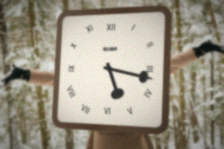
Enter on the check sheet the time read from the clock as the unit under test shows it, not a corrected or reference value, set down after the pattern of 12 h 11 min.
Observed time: 5 h 17 min
